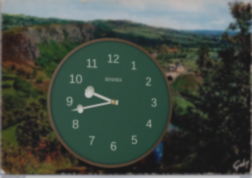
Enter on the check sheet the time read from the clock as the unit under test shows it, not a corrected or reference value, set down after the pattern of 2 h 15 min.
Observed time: 9 h 43 min
